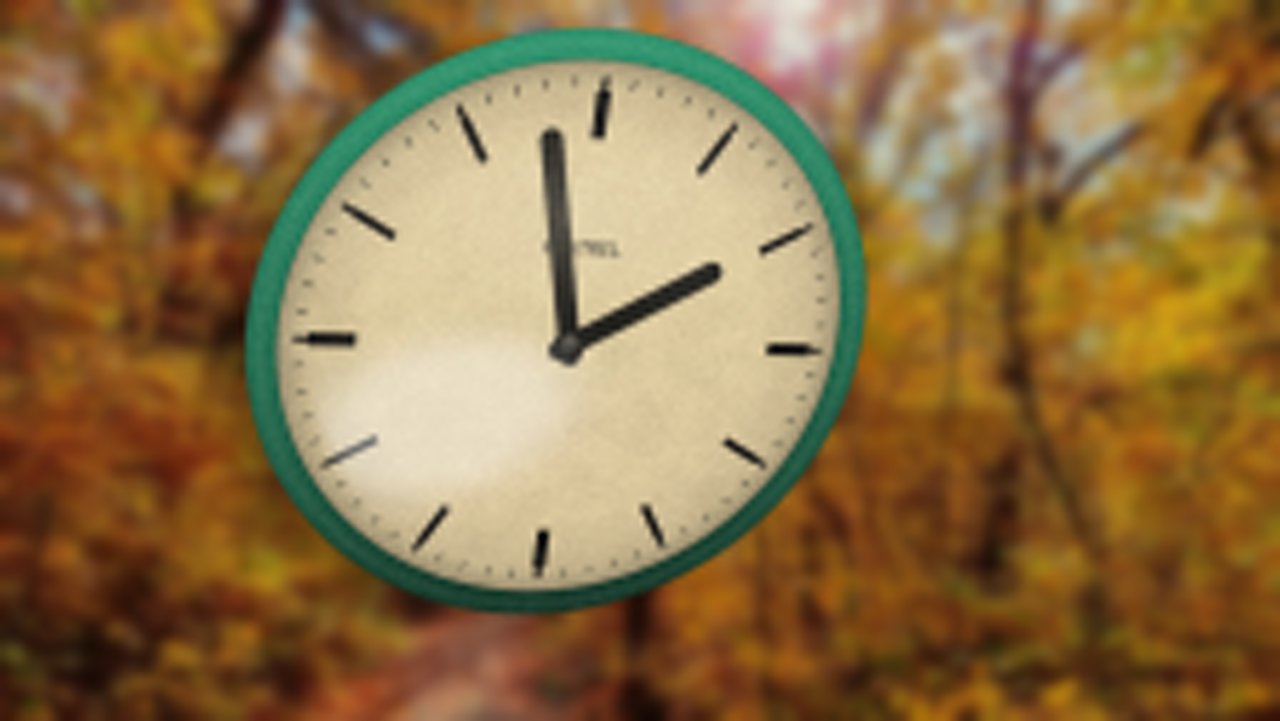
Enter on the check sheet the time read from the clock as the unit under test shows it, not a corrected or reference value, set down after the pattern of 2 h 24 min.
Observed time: 1 h 58 min
